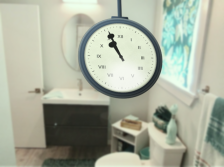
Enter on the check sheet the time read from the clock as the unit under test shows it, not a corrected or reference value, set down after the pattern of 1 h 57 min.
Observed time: 10 h 56 min
